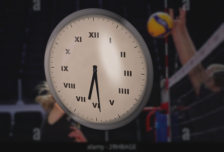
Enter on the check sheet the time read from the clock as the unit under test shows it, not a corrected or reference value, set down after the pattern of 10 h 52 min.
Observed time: 6 h 29 min
